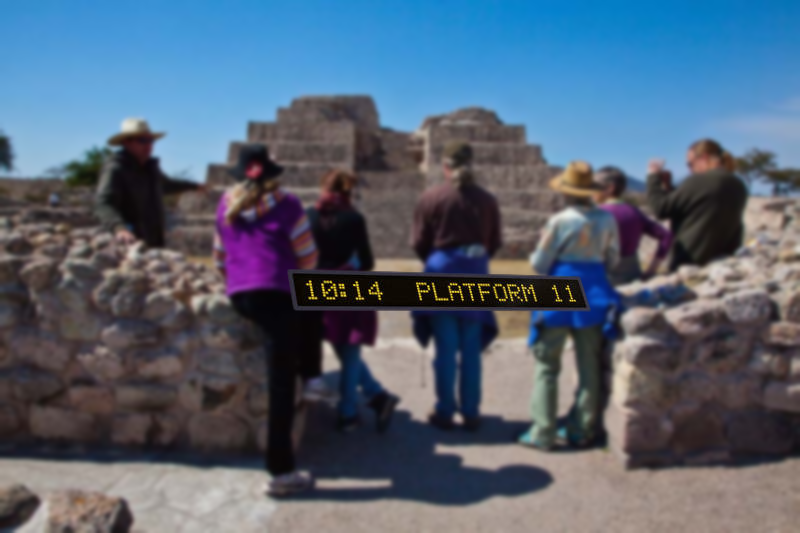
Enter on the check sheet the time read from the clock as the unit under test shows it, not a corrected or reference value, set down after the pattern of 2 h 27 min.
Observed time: 10 h 14 min
